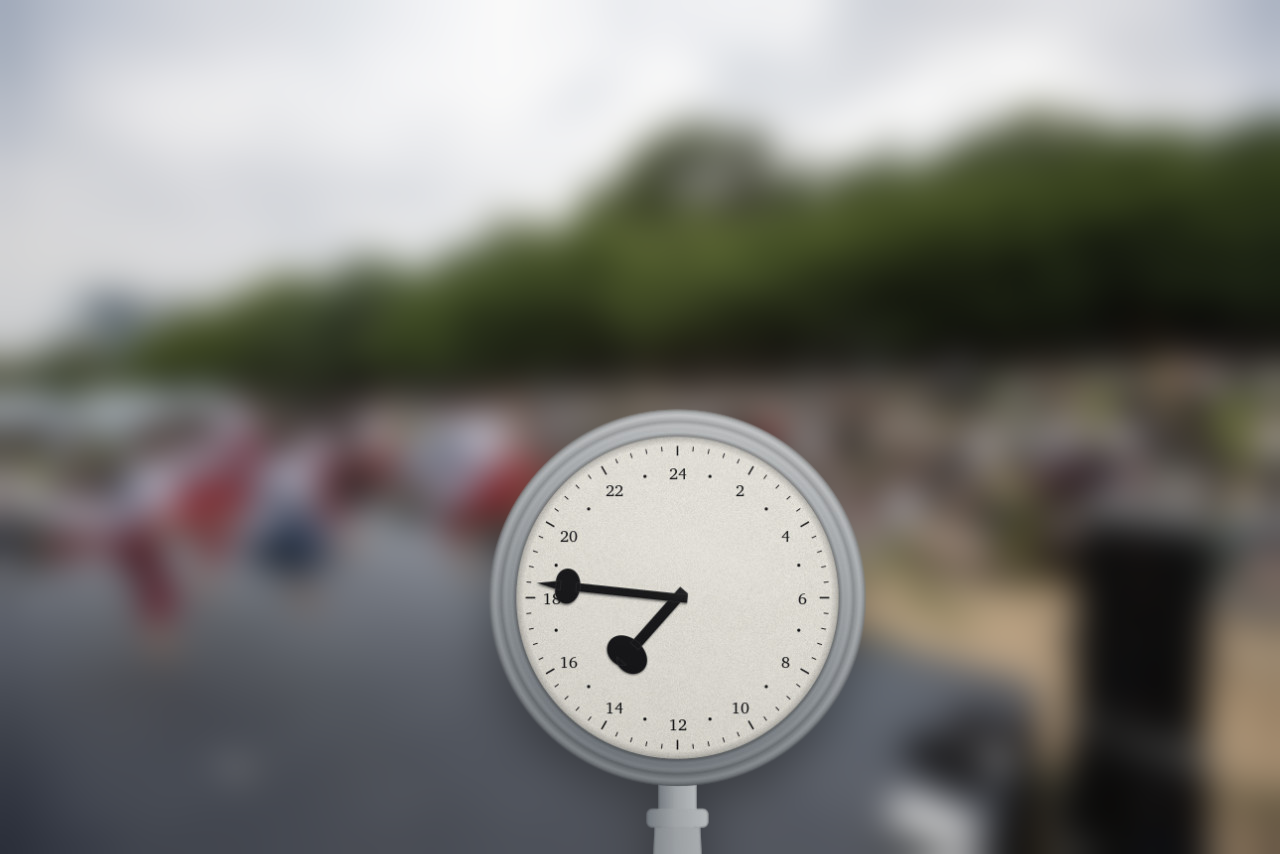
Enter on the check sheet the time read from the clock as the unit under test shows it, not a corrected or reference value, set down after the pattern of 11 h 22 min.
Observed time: 14 h 46 min
